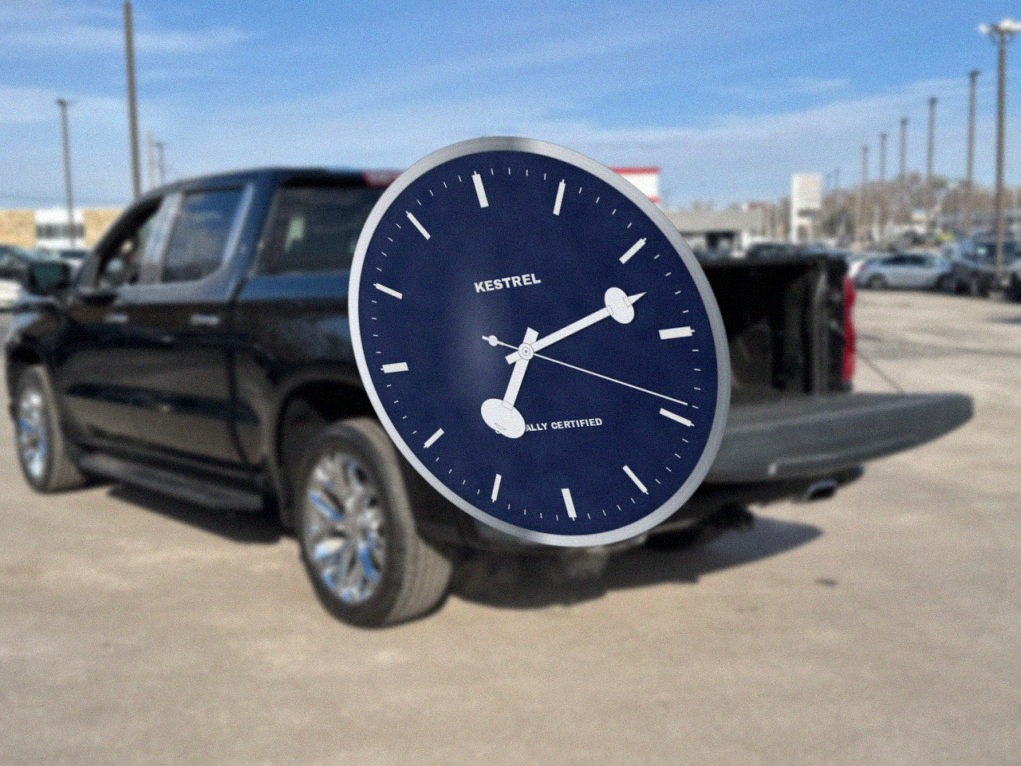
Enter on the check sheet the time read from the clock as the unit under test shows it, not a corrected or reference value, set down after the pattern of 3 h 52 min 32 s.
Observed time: 7 h 12 min 19 s
